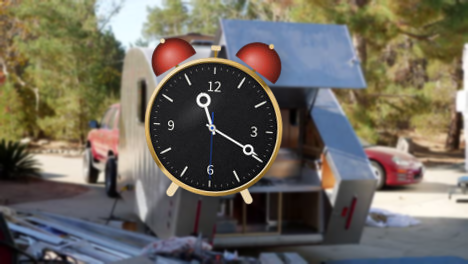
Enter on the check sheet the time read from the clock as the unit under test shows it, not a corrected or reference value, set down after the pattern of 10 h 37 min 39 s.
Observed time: 11 h 19 min 30 s
